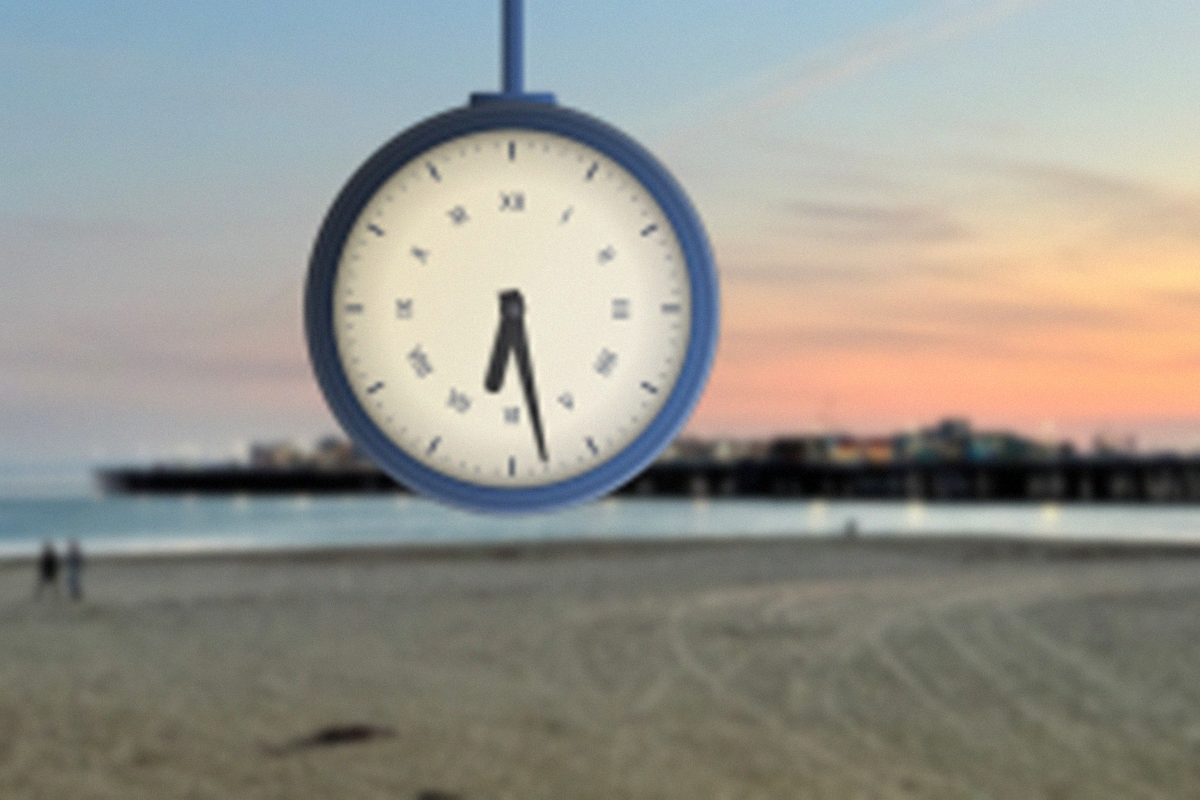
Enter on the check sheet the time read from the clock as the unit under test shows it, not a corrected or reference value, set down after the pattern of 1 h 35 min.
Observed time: 6 h 28 min
